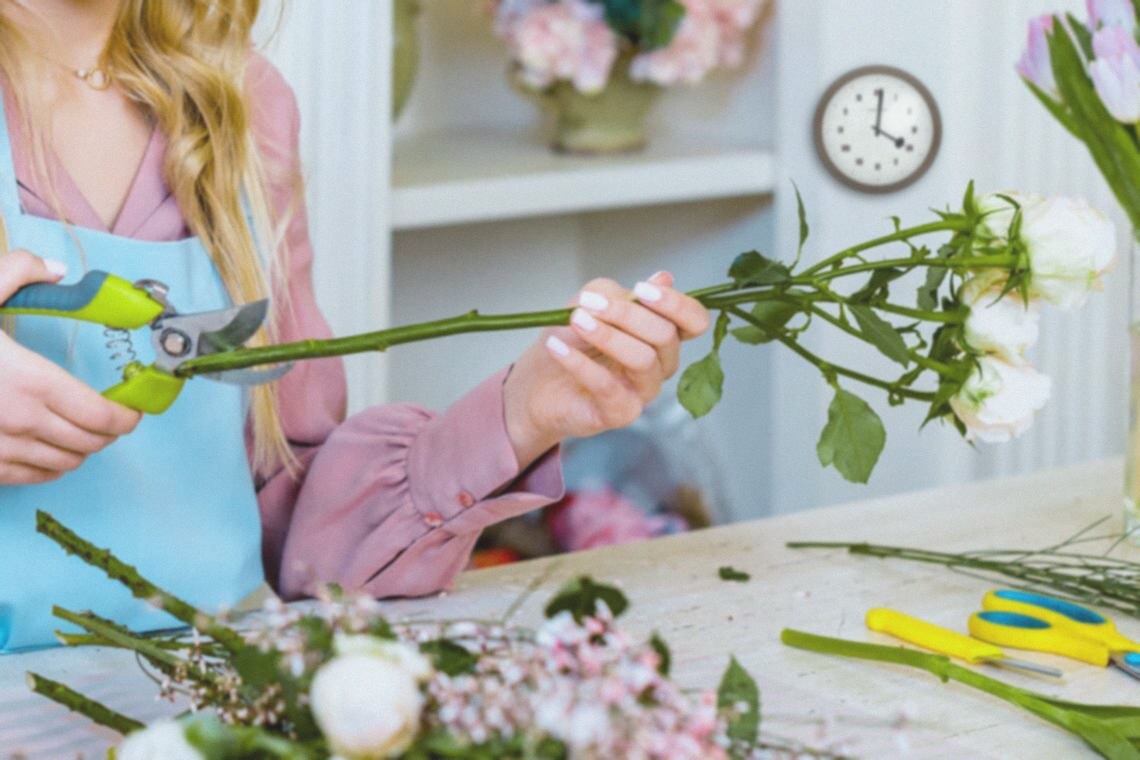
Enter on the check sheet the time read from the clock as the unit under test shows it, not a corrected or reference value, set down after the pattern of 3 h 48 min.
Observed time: 4 h 01 min
